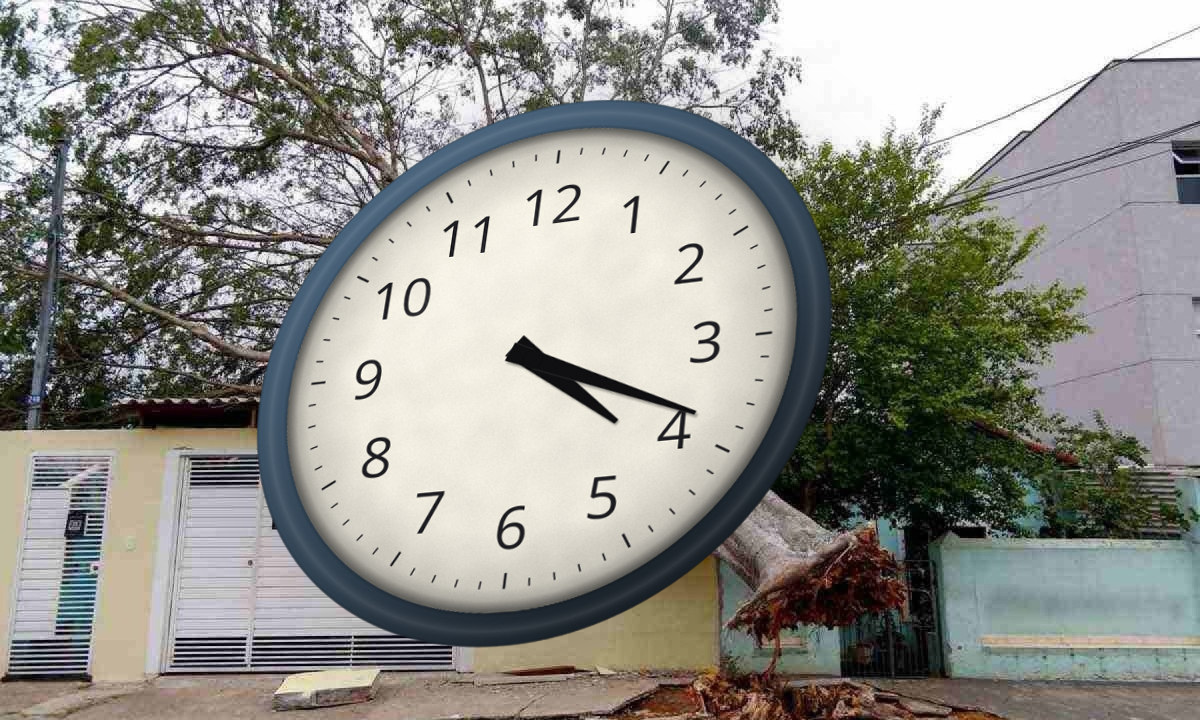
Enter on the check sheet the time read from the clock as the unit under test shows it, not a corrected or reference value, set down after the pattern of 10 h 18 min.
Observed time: 4 h 19 min
